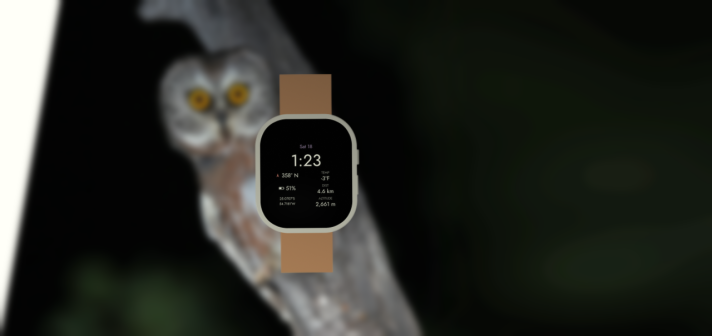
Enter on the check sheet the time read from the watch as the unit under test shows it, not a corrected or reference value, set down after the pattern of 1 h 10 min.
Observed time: 1 h 23 min
